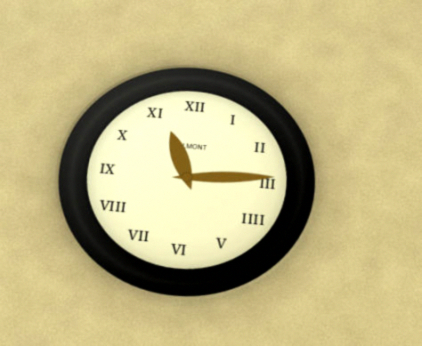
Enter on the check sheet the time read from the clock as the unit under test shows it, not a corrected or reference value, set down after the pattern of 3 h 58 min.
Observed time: 11 h 14 min
